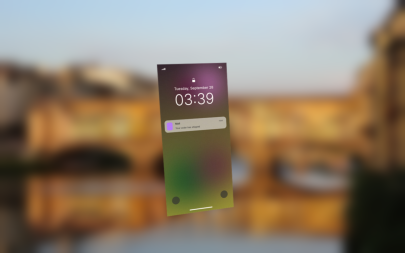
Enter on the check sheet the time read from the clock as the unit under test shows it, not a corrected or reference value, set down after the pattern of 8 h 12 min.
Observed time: 3 h 39 min
